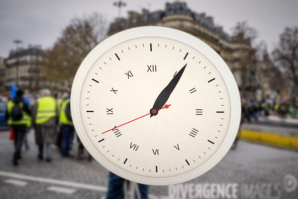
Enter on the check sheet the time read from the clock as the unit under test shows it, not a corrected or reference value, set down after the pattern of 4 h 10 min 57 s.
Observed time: 1 h 05 min 41 s
